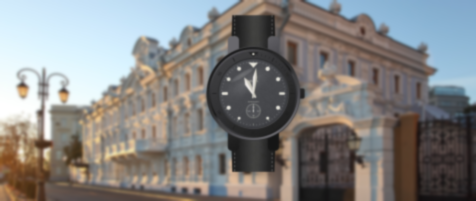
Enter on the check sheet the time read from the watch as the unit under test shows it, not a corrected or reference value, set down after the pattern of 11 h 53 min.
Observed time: 11 h 01 min
